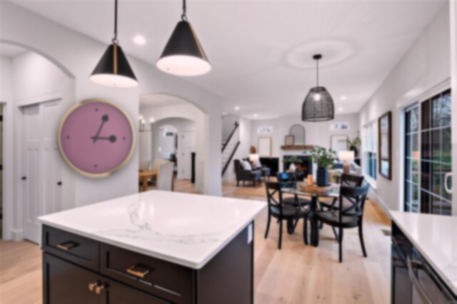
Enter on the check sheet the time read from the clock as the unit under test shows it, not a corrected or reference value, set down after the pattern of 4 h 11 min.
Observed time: 3 h 04 min
